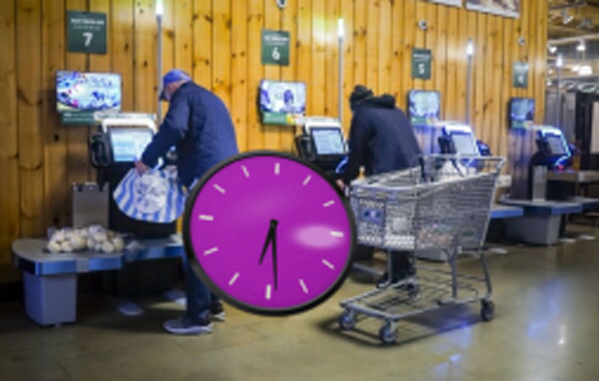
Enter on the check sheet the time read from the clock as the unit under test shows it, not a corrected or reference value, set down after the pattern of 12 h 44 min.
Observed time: 6 h 29 min
